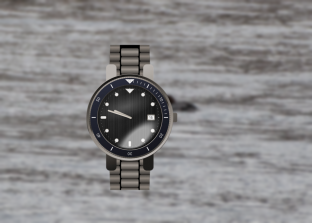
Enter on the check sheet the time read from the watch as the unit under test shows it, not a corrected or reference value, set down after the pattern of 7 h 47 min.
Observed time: 9 h 48 min
